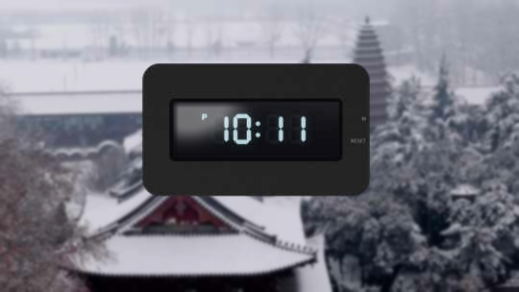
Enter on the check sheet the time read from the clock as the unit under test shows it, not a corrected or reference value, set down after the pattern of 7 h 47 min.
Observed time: 10 h 11 min
